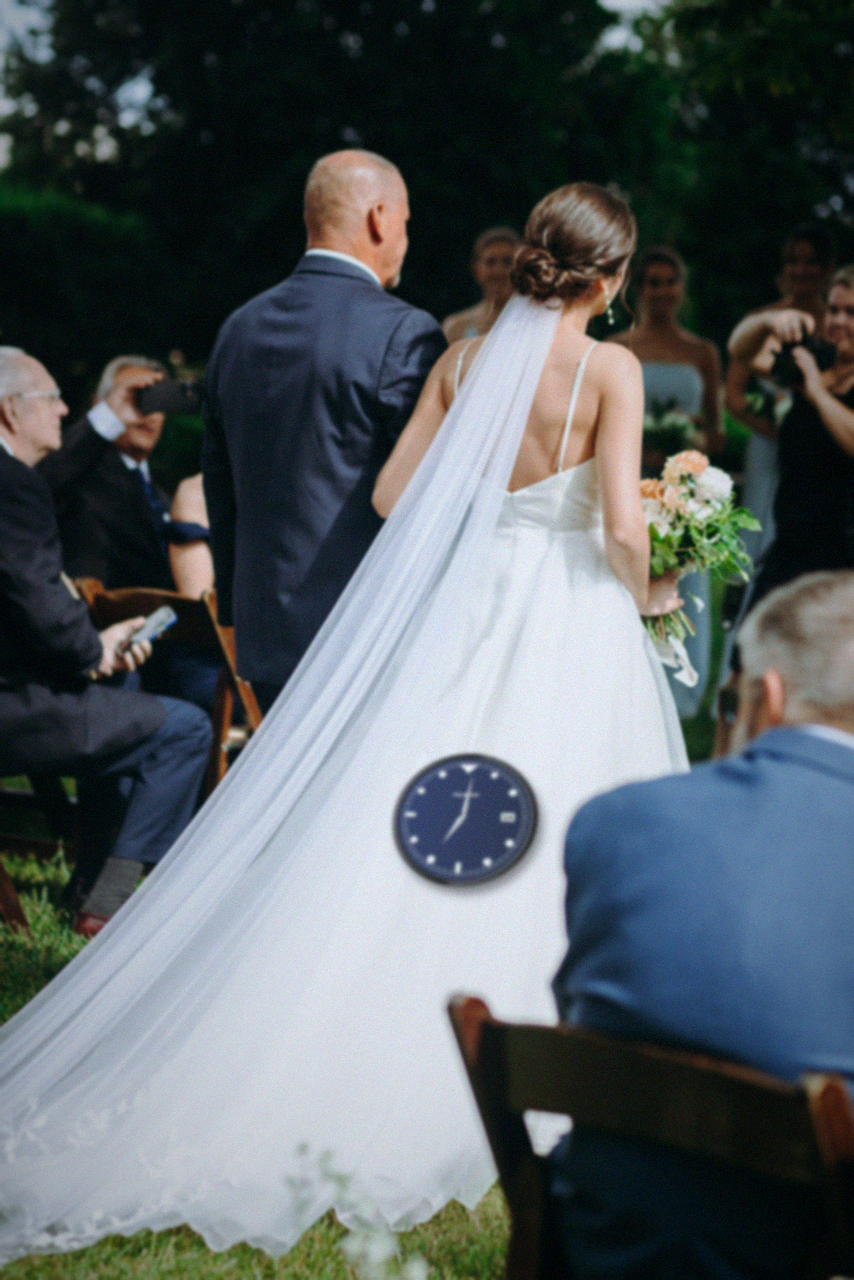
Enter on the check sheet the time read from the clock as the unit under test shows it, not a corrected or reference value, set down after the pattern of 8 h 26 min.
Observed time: 7 h 01 min
